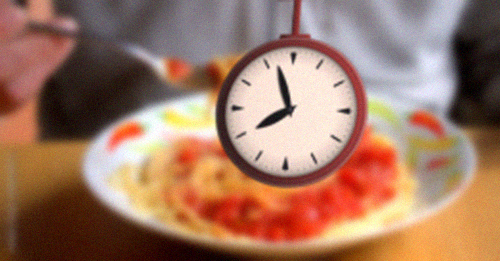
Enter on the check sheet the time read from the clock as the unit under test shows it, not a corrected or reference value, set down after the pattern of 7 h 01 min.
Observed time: 7 h 57 min
